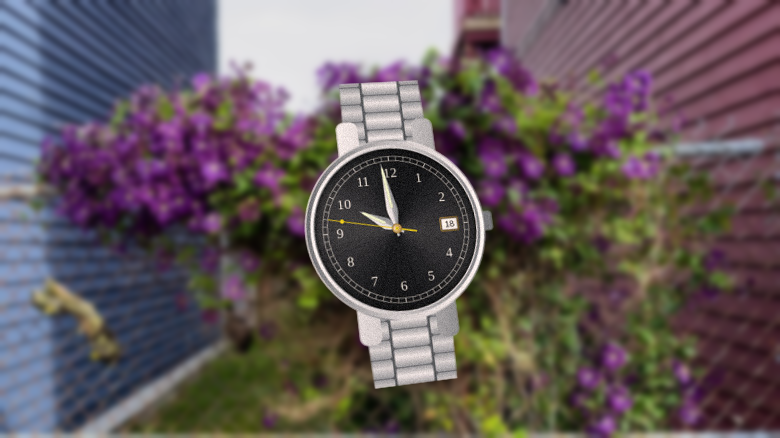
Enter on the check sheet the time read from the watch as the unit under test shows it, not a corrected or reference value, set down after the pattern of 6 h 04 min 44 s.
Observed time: 9 h 58 min 47 s
